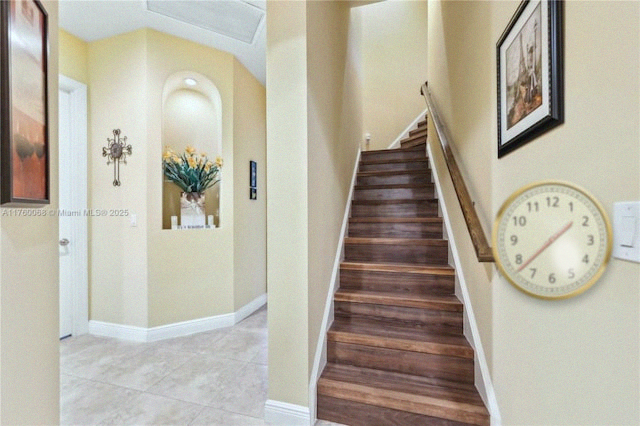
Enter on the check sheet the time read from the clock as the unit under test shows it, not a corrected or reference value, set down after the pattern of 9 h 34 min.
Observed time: 1 h 38 min
